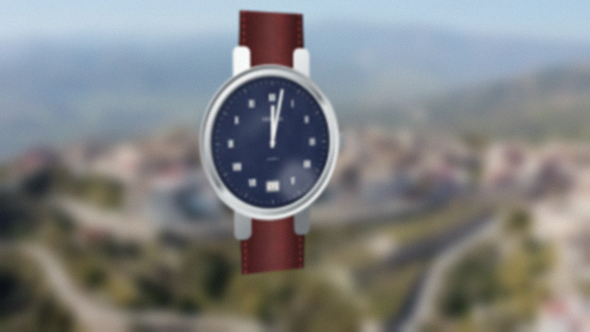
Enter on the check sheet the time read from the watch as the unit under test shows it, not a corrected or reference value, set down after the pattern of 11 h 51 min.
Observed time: 12 h 02 min
